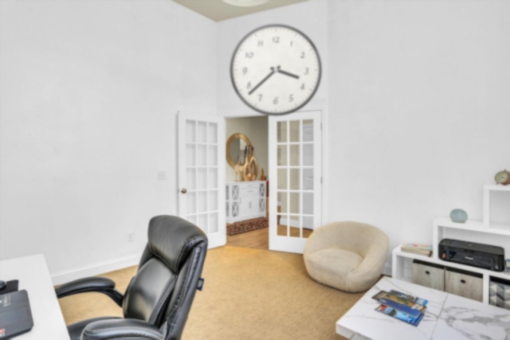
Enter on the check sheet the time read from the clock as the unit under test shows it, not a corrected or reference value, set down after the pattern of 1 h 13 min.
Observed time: 3 h 38 min
